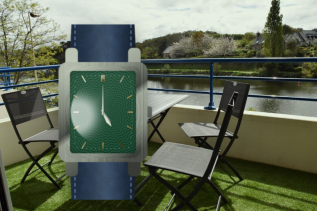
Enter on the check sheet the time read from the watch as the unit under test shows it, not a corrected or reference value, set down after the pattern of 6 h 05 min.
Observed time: 5 h 00 min
